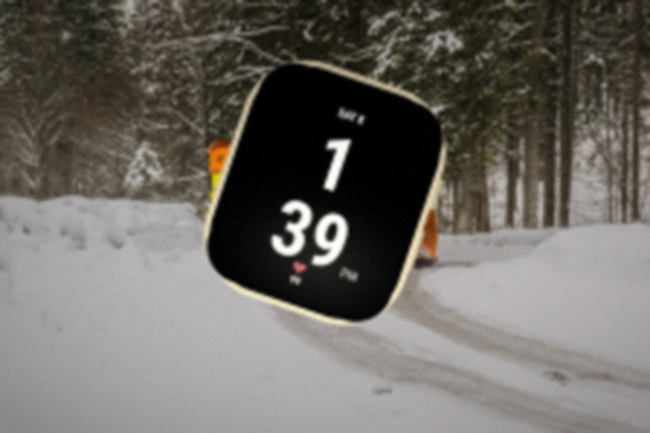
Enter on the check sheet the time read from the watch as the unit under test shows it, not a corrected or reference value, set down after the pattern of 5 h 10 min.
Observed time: 1 h 39 min
